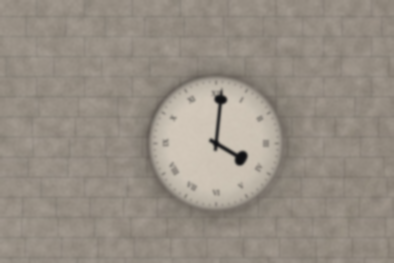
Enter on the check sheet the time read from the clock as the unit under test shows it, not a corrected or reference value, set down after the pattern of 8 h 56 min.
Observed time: 4 h 01 min
